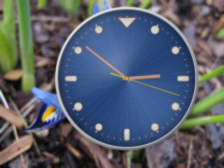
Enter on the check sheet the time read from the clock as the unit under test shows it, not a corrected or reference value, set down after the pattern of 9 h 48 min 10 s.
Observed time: 2 h 51 min 18 s
